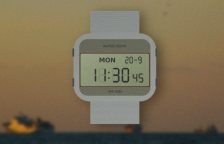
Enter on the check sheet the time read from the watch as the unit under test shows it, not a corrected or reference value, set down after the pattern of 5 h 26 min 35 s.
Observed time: 11 h 30 min 45 s
